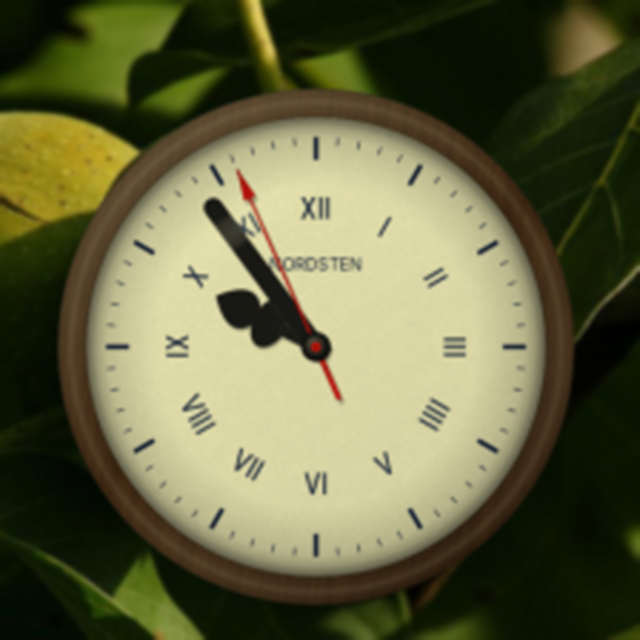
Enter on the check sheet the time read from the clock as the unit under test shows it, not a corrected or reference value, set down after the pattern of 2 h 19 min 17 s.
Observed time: 9 h 53 min 56 s
